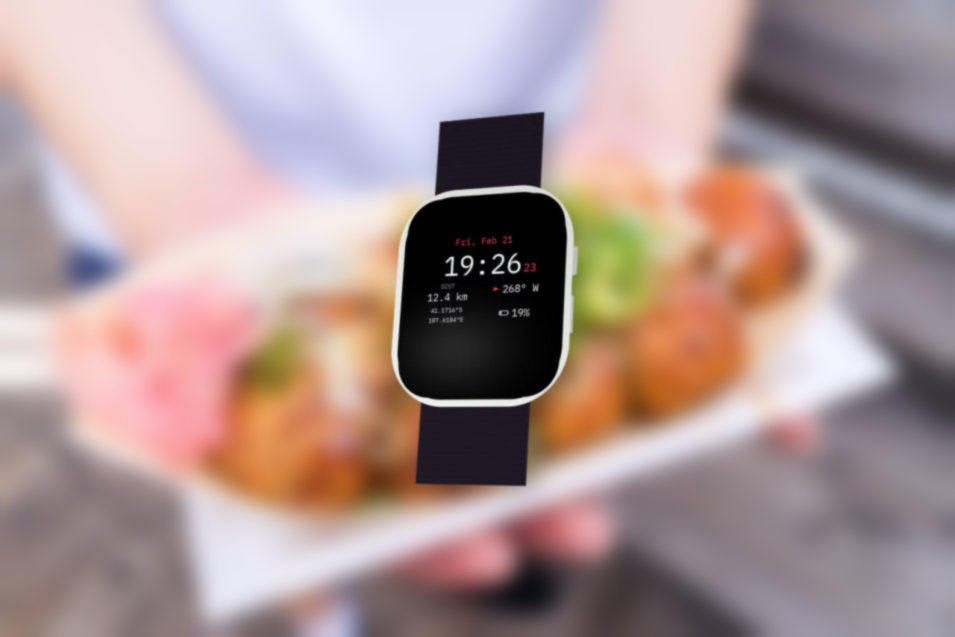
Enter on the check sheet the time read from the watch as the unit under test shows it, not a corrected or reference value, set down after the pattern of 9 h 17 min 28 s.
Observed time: 19 h 26 min 23 s
